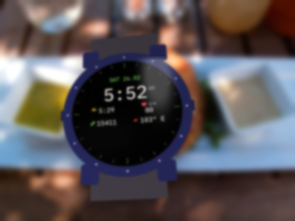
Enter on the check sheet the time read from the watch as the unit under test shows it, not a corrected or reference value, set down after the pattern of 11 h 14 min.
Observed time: 5 h 52 min
